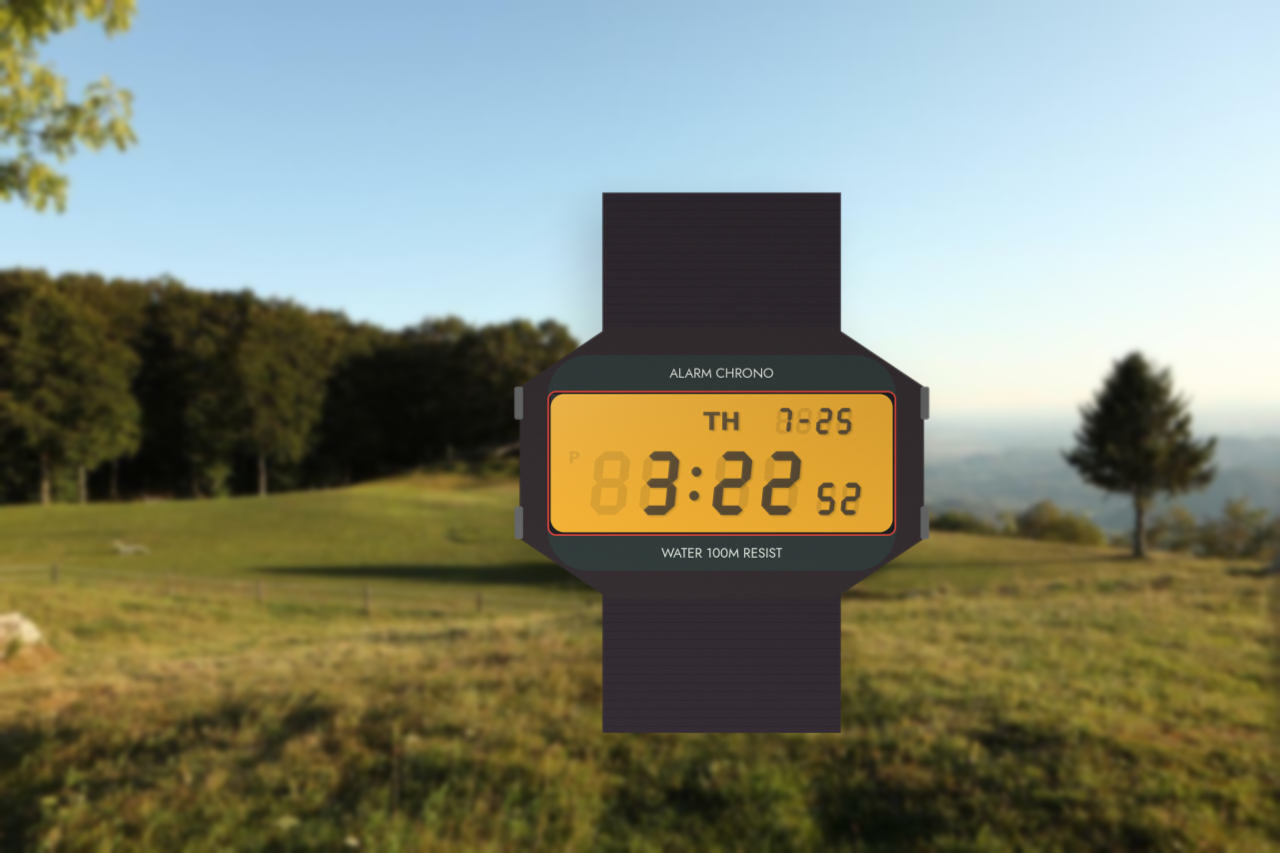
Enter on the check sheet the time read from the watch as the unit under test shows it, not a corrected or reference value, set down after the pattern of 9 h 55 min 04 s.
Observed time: 3 h 22 min 52 s
